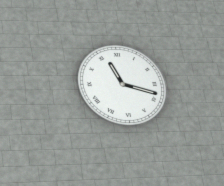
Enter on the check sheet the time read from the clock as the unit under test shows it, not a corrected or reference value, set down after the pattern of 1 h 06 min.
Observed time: 11 h 18 min
